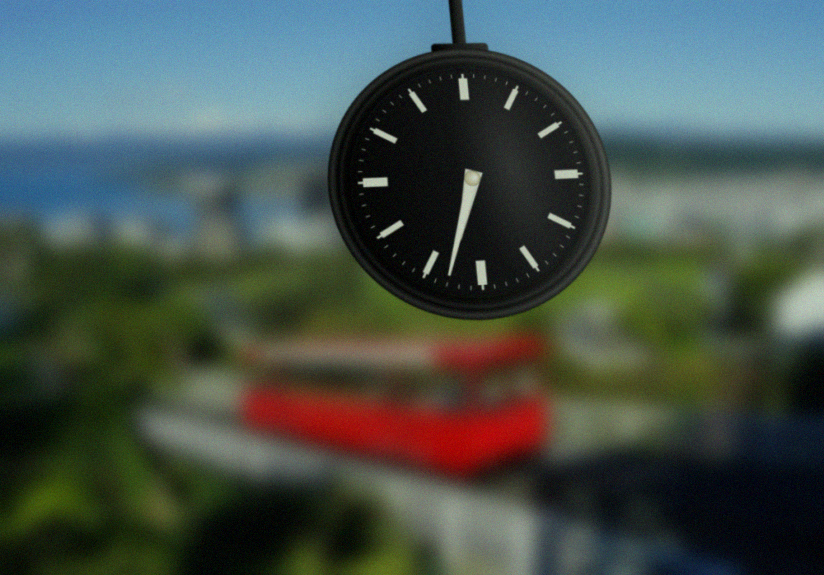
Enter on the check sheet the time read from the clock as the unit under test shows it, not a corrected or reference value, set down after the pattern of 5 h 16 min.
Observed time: 6 h 33 min
